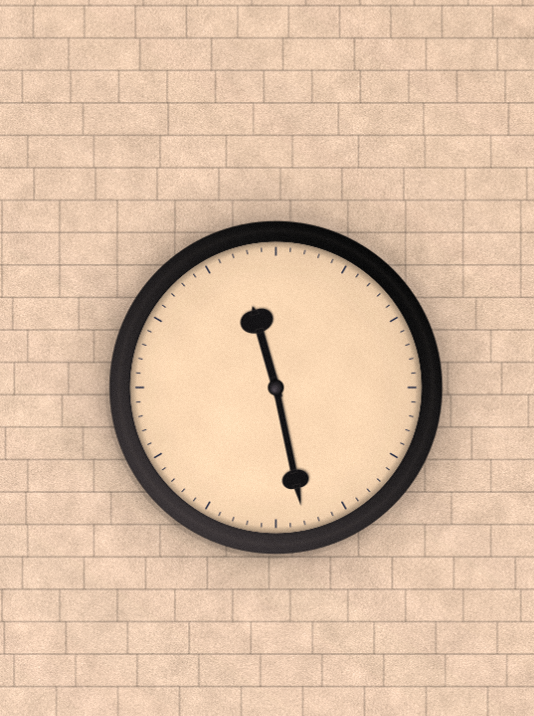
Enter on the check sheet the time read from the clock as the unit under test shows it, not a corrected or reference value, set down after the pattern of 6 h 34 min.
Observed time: 11 h 28 min
